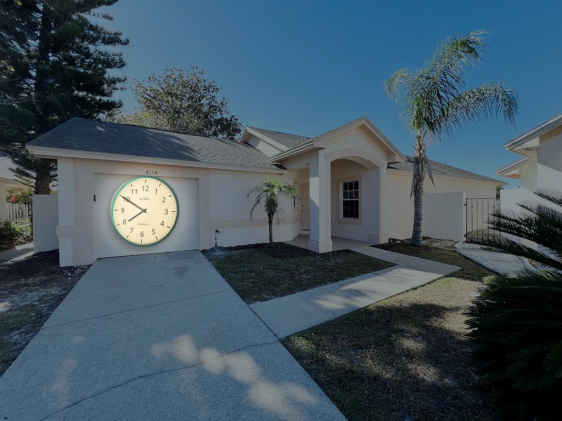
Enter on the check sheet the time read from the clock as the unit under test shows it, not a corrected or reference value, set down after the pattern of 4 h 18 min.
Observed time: 7 h 50 min
